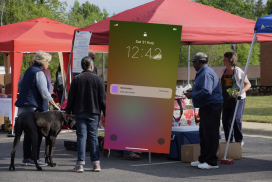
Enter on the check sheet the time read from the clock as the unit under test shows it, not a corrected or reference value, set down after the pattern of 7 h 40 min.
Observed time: 12 h 42 min
